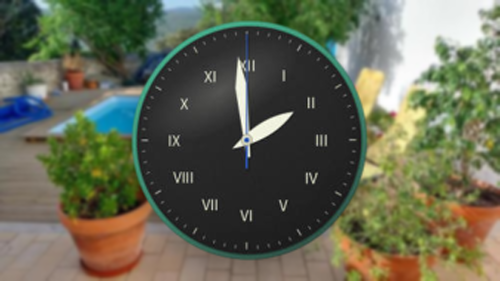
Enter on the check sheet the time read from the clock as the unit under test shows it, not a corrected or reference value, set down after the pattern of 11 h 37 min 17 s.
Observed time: 1 h 59 min 00 s
